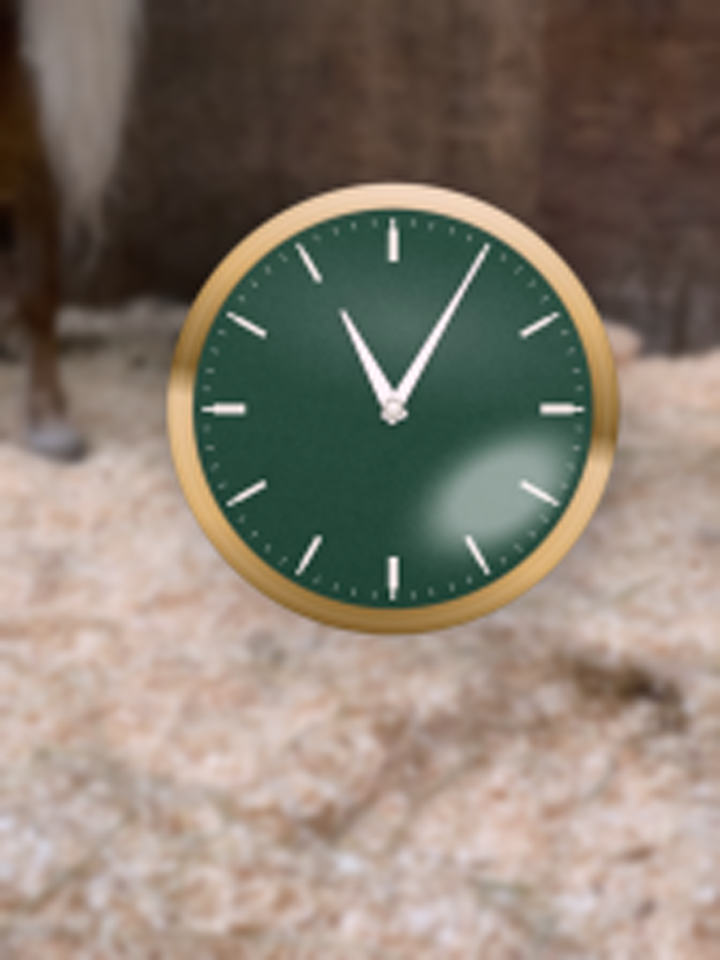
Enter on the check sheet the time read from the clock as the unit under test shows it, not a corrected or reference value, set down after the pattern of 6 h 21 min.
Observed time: 11 h 05 min
